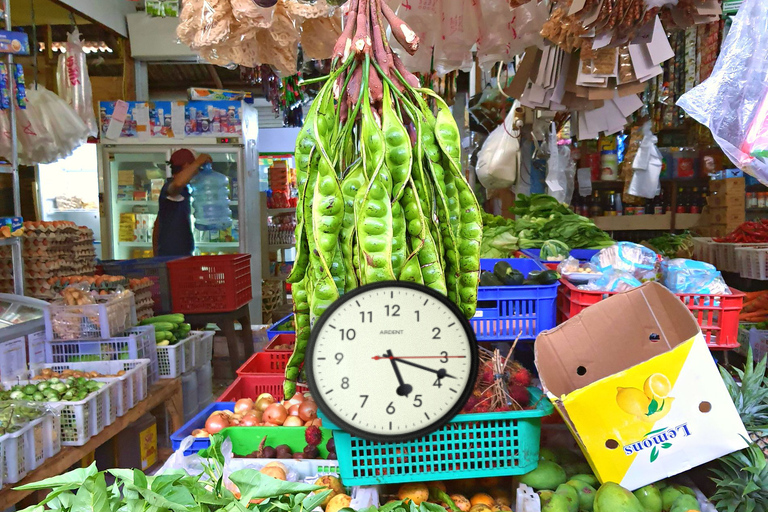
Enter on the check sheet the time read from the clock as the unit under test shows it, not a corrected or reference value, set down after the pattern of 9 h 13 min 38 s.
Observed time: 5 h 18 min 15 s
